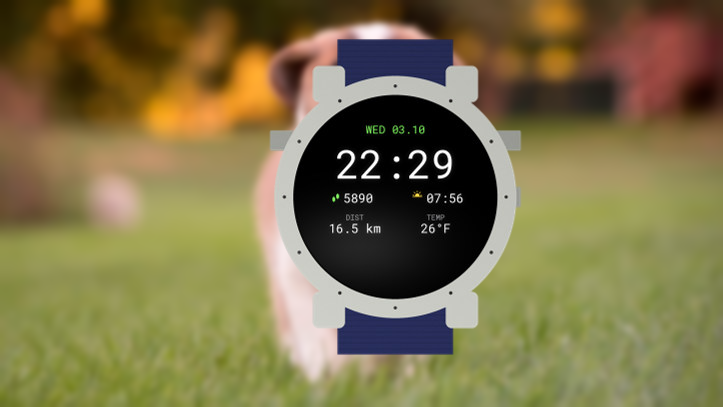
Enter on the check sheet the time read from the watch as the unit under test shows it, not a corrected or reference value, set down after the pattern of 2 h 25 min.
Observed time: 22 h 29 min
